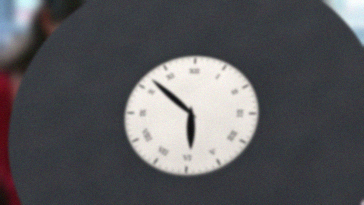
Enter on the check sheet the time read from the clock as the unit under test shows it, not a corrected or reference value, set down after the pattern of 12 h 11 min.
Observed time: 5 h 52 min
